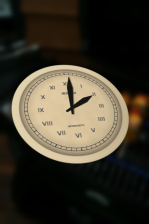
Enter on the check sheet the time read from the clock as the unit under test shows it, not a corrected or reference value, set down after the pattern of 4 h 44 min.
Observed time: 2 h 01 min
